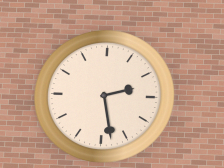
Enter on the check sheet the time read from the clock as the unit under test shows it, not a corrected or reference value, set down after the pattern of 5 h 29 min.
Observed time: 2 h 28 min
